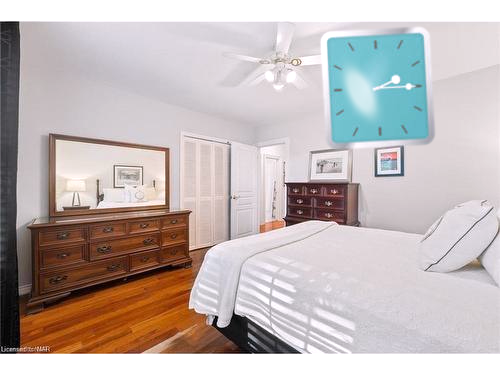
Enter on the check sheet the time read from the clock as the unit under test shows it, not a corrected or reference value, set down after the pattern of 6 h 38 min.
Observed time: 2 h 15 min
